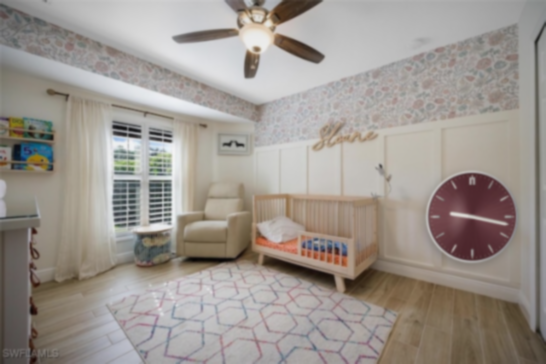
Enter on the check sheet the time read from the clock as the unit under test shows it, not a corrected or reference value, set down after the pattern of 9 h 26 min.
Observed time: 9 h 17 min
